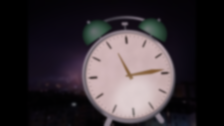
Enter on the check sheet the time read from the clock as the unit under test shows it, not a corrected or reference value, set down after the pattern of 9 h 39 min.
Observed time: 11 h 14 min
